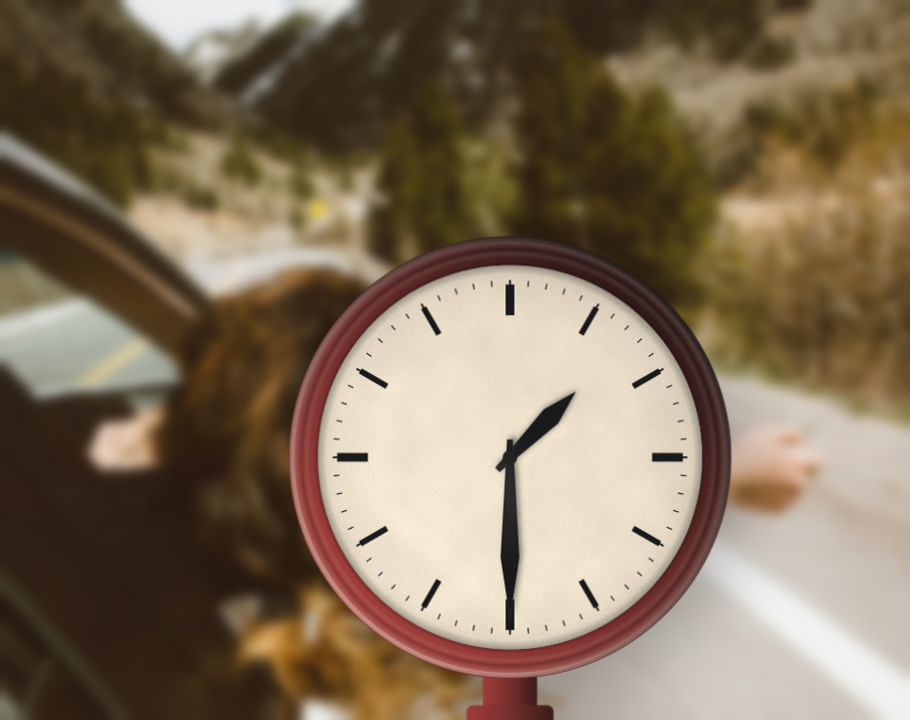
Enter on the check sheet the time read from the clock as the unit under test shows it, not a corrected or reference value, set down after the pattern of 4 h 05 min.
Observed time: 1 h 30 min
